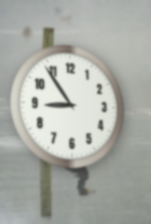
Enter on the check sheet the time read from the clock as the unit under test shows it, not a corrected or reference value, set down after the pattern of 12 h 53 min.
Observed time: 8 h 54 min
